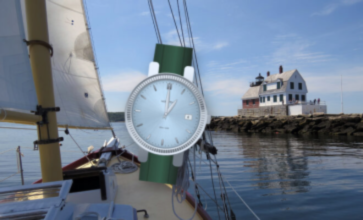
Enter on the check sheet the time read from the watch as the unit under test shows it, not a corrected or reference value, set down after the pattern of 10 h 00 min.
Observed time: 1 h 00 min
